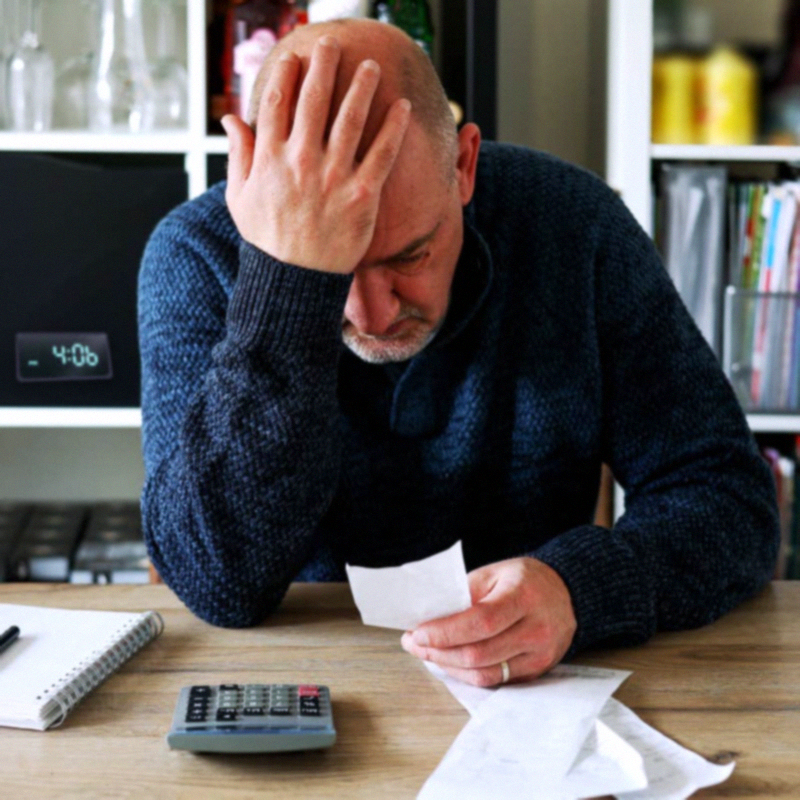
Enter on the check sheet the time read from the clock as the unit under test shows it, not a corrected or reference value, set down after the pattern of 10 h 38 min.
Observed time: 4 h 06 min
